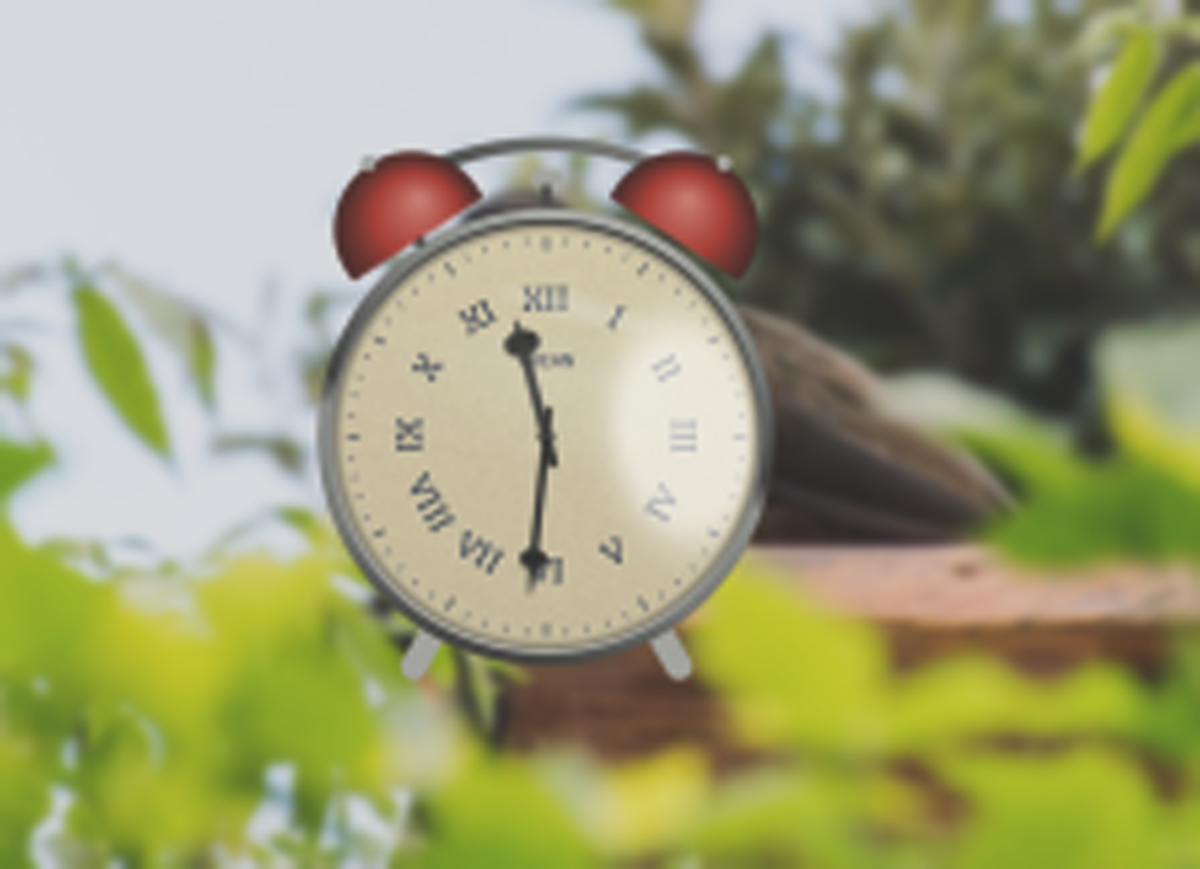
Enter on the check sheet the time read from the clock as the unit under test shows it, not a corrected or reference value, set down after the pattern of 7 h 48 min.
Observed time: 11 h 31 min
